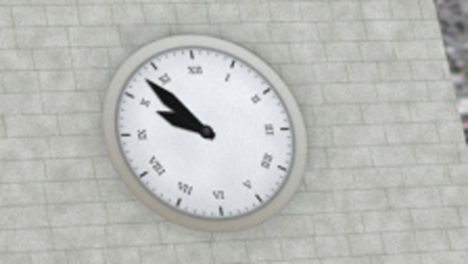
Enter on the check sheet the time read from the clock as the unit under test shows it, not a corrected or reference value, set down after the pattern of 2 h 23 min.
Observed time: 9 h 53 min
